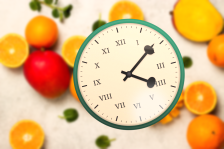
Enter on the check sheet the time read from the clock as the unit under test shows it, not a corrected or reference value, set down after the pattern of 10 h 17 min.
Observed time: 4 h 09 min
